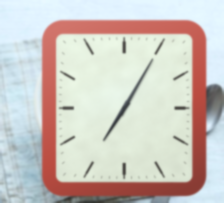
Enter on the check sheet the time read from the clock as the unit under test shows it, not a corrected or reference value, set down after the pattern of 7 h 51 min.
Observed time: 7 h 05 min
